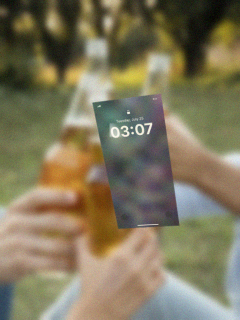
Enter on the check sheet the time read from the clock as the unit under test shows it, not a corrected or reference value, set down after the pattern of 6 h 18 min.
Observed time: 3 h 07 min
